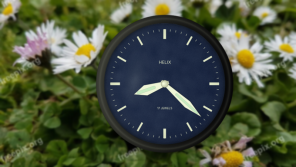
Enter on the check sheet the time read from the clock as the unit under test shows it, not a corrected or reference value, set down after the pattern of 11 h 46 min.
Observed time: 8 h 22 min
